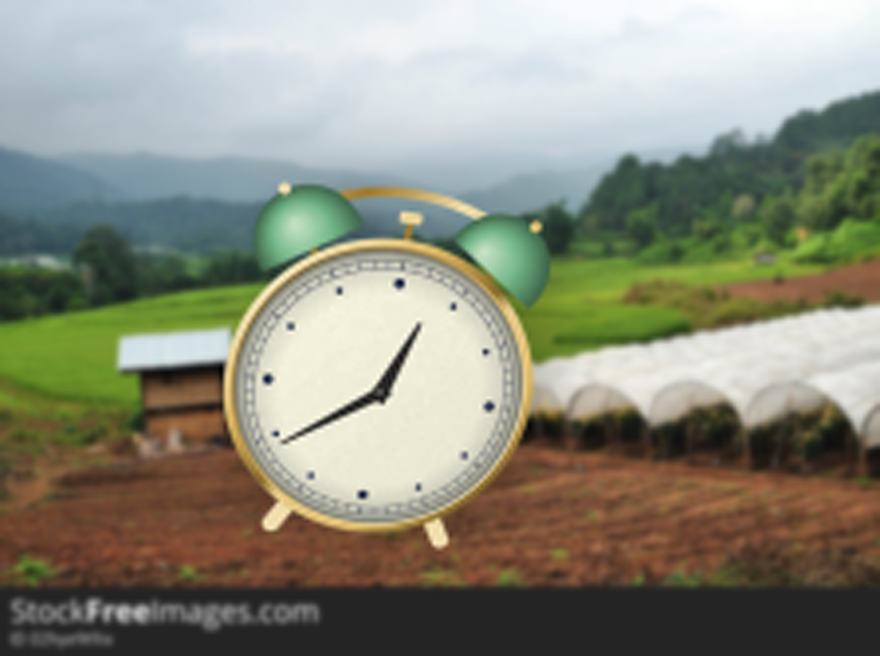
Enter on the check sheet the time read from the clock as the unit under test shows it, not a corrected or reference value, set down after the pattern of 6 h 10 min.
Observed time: 12 h 39 min
